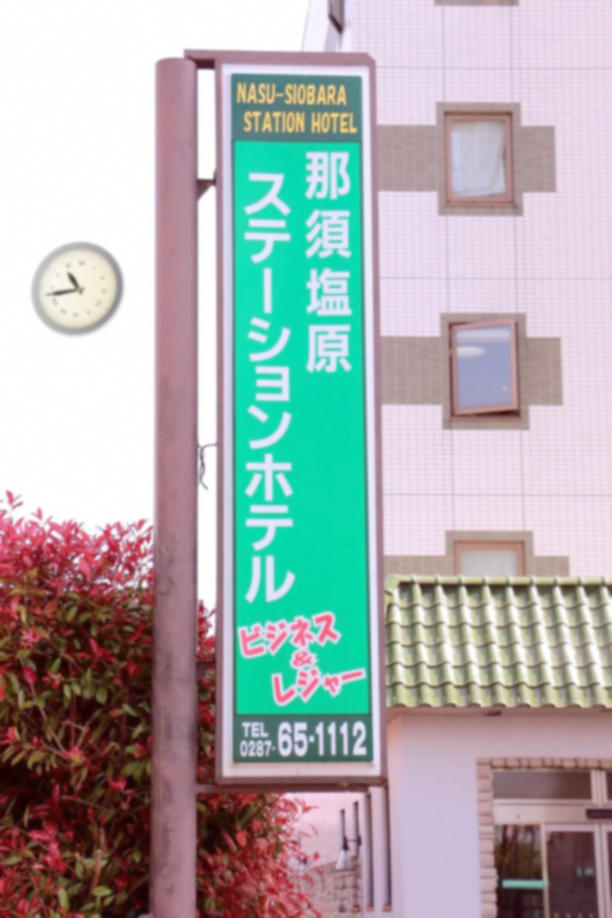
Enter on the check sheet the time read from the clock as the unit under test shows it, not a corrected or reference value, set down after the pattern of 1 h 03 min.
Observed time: 10 h 43 min
